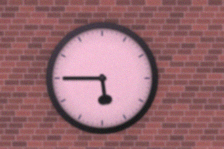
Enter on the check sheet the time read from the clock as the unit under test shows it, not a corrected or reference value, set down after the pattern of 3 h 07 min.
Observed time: 5 h 45 min
